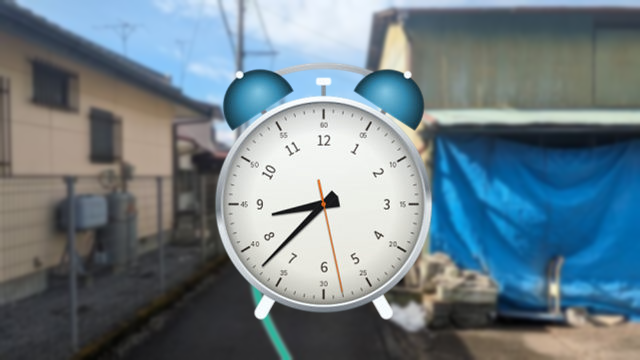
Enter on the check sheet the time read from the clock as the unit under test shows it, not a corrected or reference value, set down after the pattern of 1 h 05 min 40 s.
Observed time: 8 h 37 min 28 s
